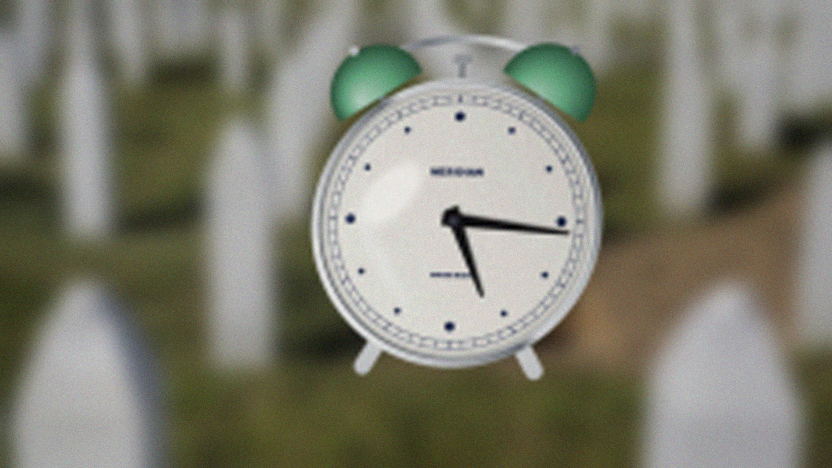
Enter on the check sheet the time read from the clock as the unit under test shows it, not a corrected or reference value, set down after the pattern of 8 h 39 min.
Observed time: 5 h 16 min
